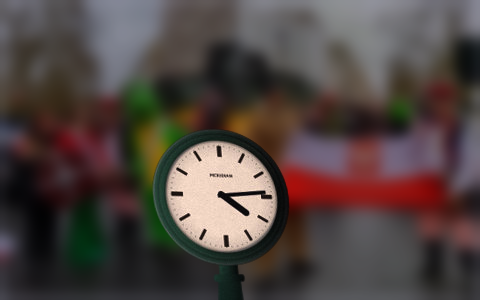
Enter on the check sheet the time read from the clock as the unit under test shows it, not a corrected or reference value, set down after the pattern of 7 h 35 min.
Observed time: 4 h 14 min
